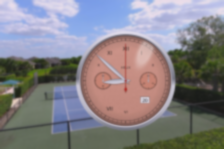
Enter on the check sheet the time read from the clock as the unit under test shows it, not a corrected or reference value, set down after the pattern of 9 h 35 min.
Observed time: 8 h 52 min
